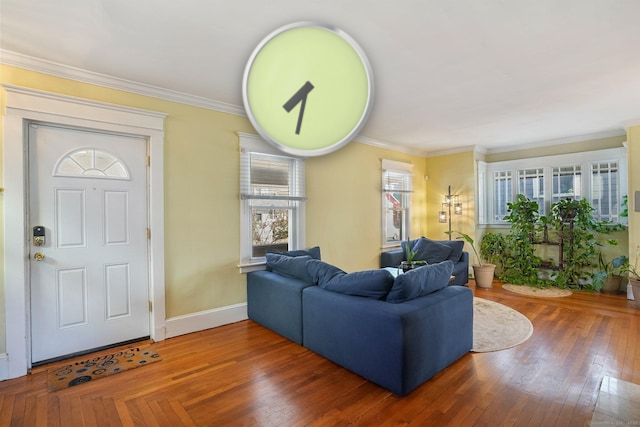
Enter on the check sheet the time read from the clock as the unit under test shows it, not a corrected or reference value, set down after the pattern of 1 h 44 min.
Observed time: 7 h 32 min
